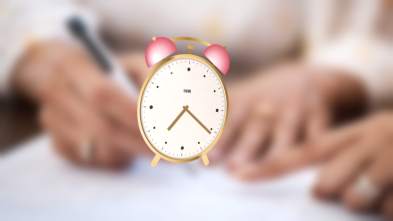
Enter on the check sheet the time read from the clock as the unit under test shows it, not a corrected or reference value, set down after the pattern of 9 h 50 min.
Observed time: 7 h 21 min
